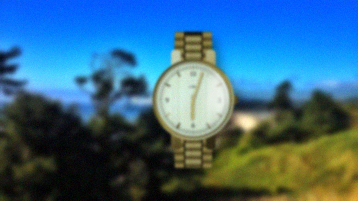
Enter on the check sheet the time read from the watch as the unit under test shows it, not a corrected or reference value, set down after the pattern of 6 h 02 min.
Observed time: 6 h 03 min
